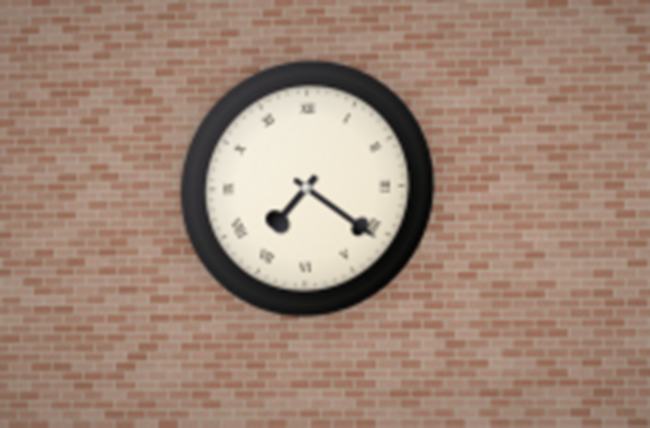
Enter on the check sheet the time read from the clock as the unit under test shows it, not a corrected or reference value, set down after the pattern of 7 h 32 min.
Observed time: 7 h 21 min
